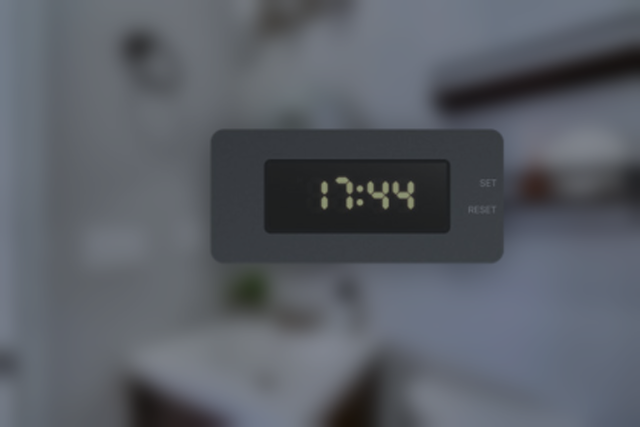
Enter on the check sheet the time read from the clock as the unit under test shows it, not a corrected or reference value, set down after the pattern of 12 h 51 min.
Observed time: 17 h 44 min
